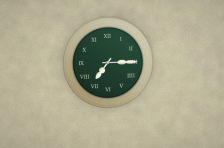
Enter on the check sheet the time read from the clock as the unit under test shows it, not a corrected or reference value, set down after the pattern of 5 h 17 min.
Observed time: 7 h 15 min
